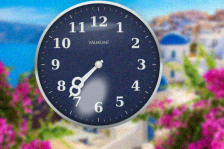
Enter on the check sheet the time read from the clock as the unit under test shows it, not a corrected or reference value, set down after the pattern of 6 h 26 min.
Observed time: 7 h 37 min
